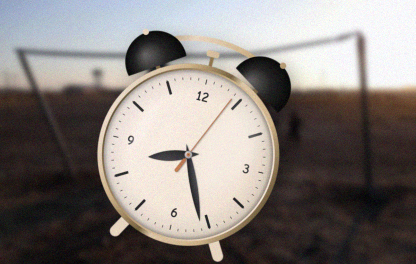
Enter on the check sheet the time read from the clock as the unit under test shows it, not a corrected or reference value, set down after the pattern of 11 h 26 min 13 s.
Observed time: 8 h 26 min 04 s
